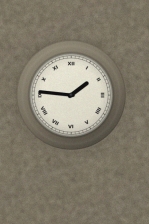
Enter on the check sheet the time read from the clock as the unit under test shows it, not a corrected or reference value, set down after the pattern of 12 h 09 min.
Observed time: 1 h 46 min
